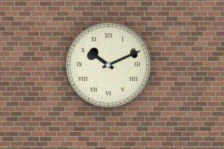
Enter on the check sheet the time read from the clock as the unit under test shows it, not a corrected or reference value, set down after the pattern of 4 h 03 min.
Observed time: 10 h 11 min
